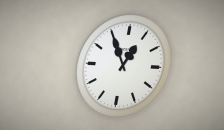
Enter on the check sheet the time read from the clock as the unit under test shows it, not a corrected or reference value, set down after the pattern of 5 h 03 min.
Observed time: 12 h 55 min
